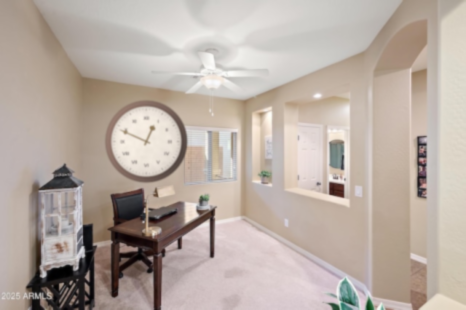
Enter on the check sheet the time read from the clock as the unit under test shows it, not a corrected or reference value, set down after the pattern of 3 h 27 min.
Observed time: 12 h 49 min
